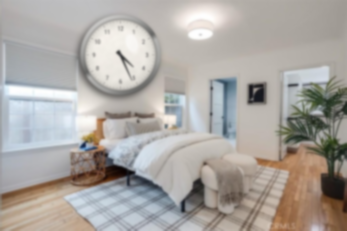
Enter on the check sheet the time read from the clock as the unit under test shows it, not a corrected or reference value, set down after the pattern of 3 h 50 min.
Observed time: 4 h 26 min
